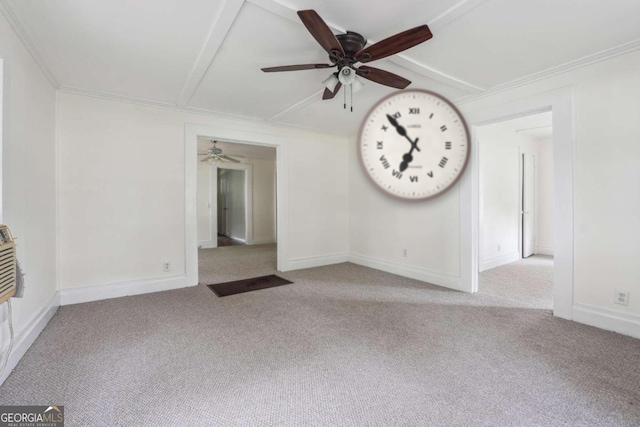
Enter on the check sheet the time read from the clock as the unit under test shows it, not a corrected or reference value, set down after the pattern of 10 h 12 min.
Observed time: 6 h 53 min
